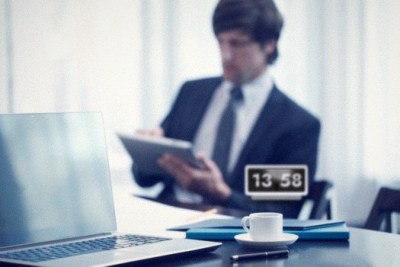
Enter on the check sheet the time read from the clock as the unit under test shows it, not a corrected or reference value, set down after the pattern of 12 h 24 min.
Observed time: 13 h 58 min
